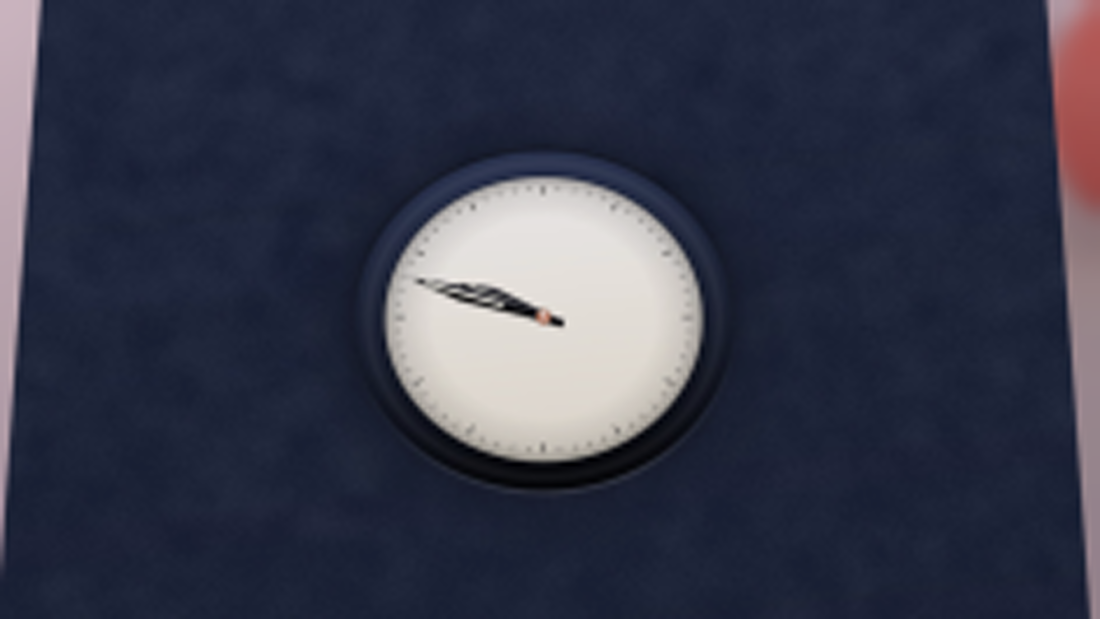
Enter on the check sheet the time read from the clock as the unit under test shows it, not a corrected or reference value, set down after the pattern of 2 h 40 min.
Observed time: 9 h 48 min
